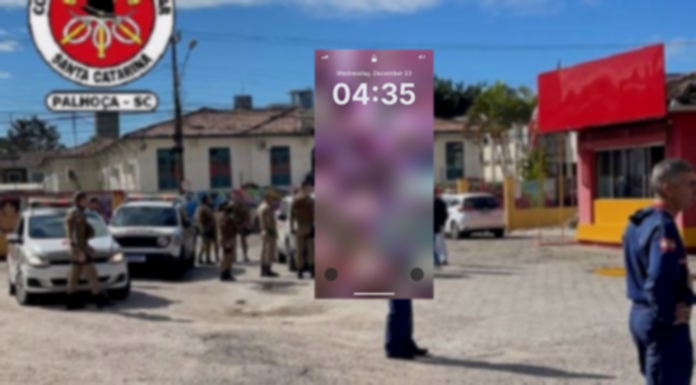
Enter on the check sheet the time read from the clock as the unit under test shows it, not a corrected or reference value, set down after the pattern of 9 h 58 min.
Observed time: 4 h 35 min
